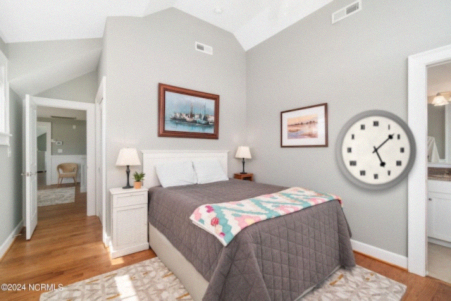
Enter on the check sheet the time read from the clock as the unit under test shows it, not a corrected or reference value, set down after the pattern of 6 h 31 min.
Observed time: 5 h 08 min
